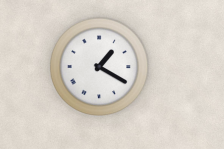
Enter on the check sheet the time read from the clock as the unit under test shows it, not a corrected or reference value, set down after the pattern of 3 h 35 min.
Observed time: 1 h 20 min
